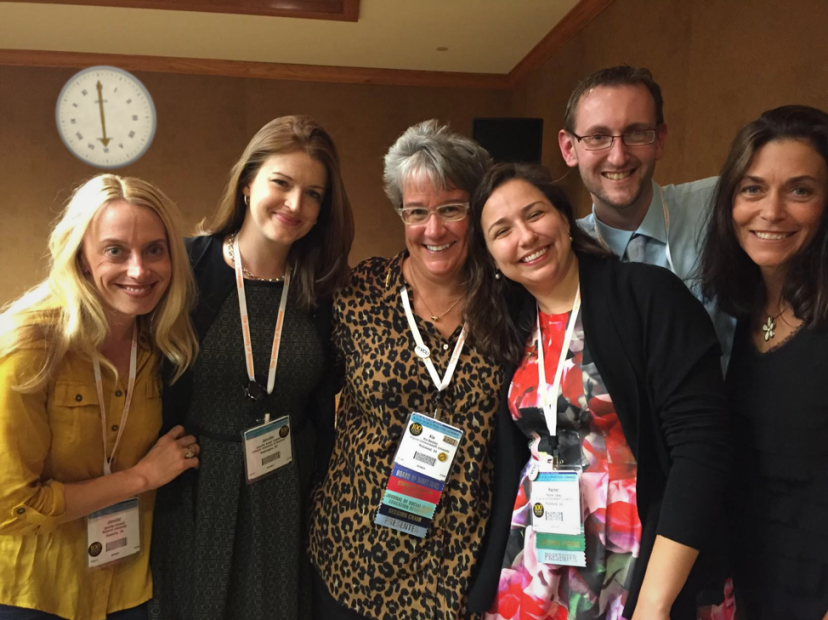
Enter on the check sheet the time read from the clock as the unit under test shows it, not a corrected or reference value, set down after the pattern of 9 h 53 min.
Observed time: 6 h 00 min
